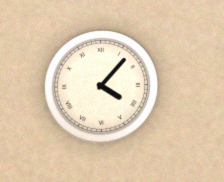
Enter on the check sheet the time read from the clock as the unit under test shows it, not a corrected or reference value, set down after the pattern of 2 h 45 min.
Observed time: 4 h 07 min
